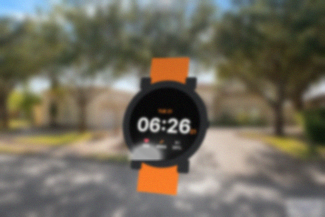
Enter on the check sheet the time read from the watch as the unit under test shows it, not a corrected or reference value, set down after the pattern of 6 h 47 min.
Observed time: 6 h 26 min
